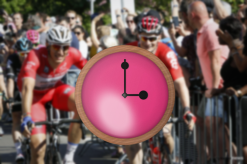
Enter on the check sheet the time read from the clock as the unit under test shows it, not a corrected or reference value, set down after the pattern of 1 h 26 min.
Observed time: 3 h 00 min
